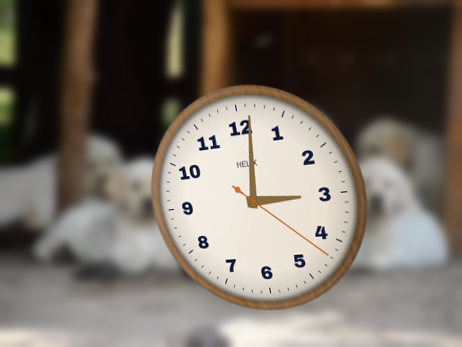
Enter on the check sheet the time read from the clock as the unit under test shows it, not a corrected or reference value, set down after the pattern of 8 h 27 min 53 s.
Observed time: 3 h 01 min 22 s
